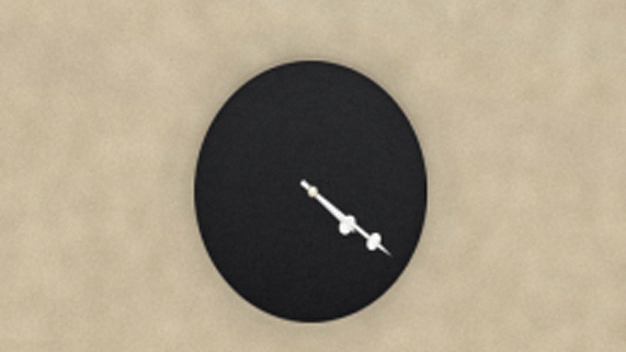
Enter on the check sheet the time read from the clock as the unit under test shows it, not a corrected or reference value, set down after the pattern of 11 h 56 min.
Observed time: 4 h 21 min
